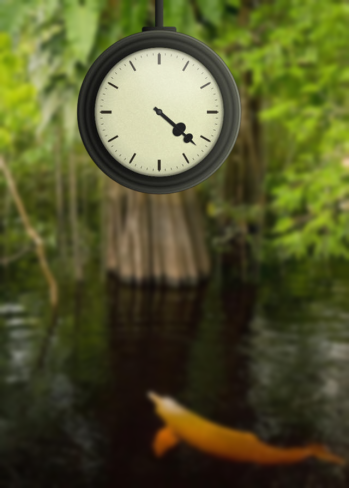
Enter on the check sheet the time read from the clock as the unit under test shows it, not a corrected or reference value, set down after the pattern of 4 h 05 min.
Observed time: 4 h 22 min
